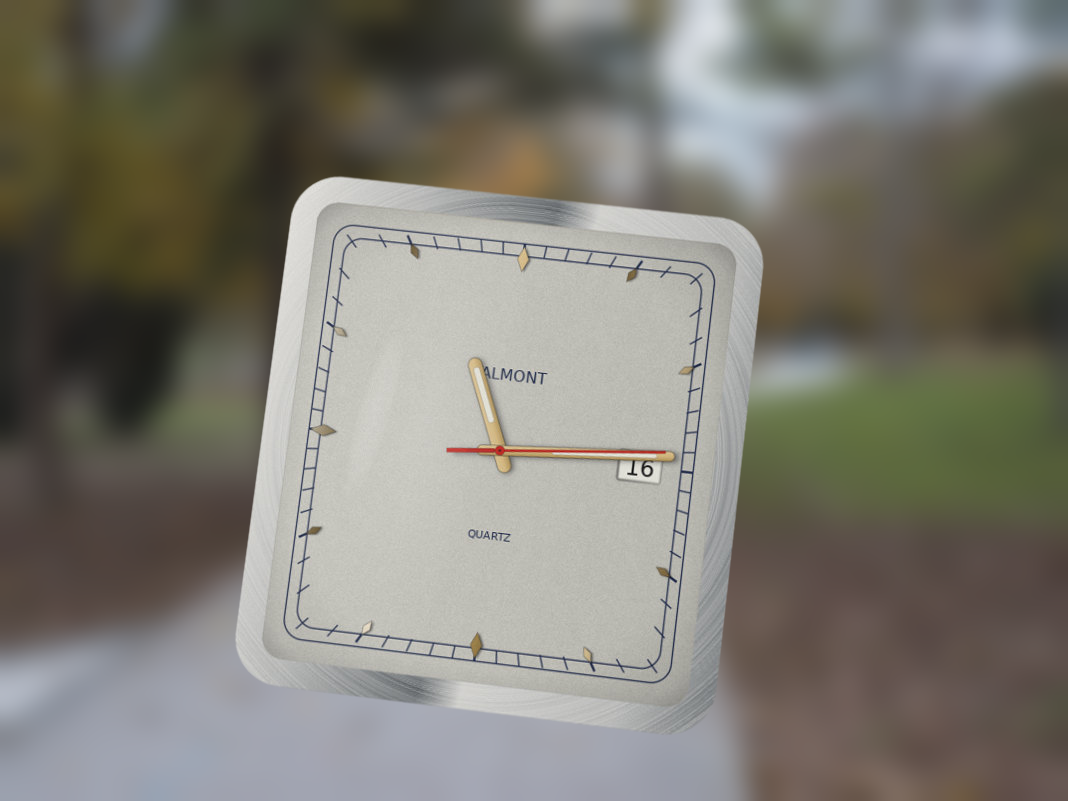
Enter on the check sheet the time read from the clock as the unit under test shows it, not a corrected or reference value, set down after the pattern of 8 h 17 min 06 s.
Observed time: 11 h 14 min 14 s
